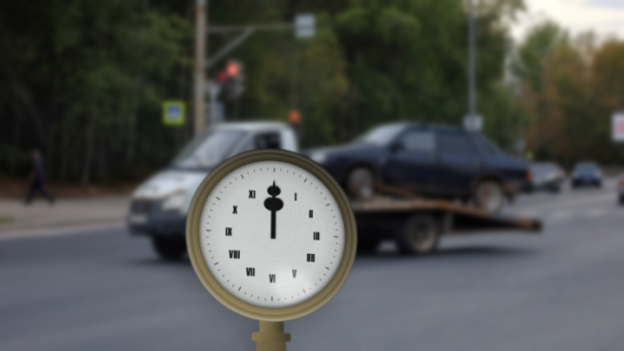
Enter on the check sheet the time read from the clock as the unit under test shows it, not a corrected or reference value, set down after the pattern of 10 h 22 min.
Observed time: 12 h 00 min
